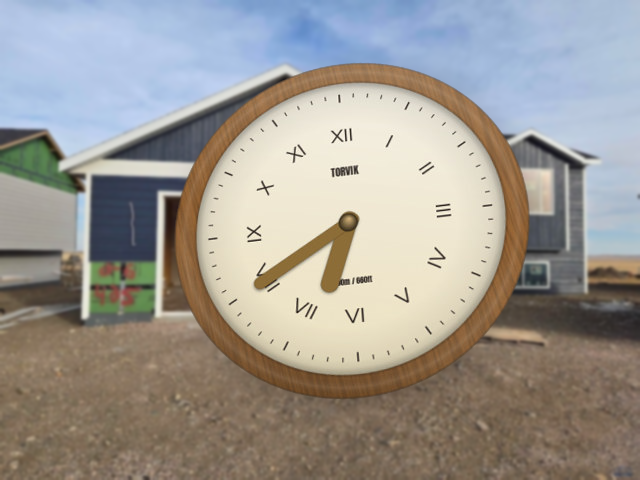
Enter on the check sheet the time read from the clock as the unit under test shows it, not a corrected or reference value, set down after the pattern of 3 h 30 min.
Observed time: 6 h 40 min
